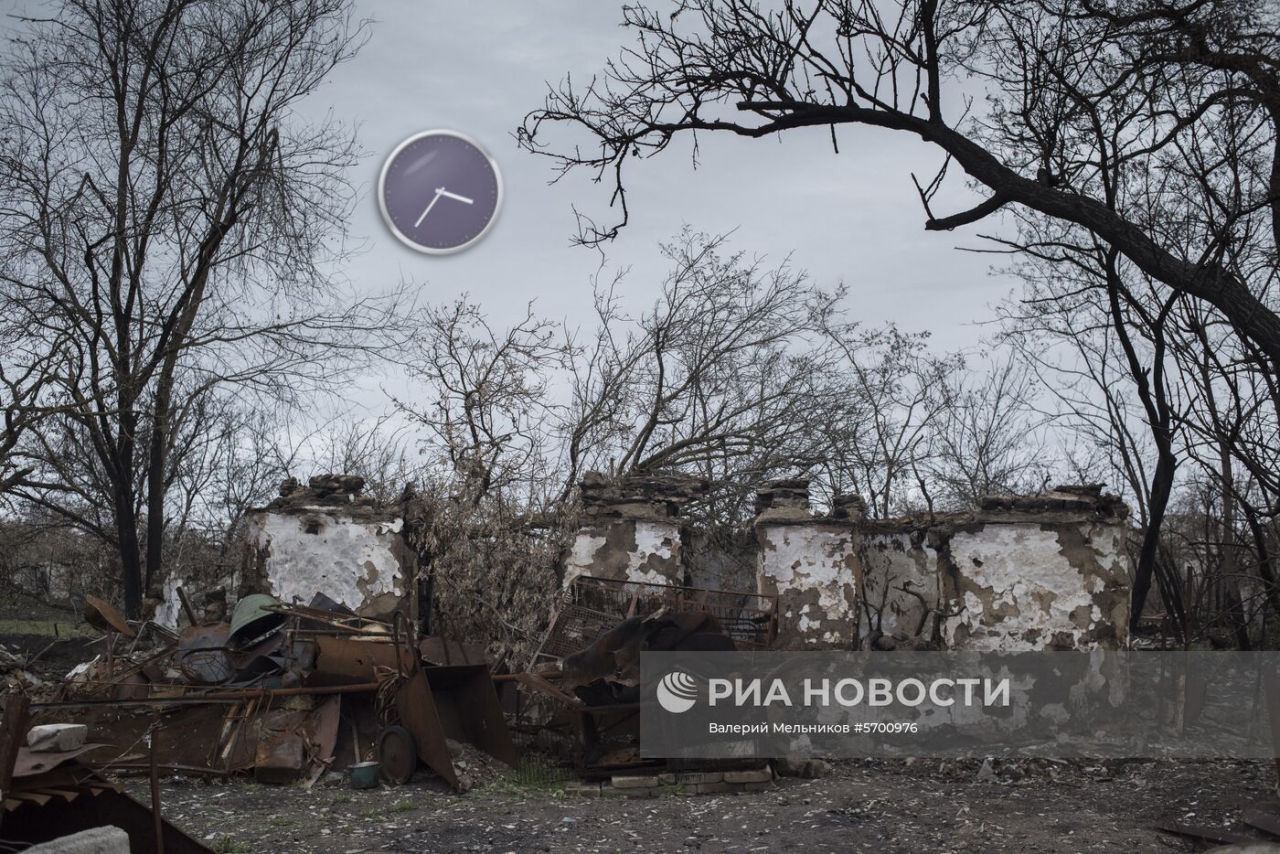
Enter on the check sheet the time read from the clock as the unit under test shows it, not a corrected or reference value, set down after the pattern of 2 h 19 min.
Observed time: 3 h 36 min
